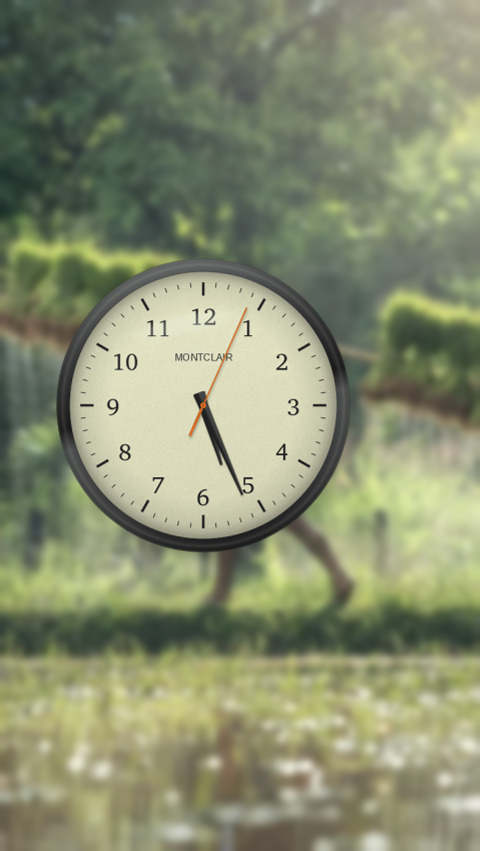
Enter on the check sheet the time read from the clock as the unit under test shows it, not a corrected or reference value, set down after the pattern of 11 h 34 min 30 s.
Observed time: 5 h 26 min 04 s
